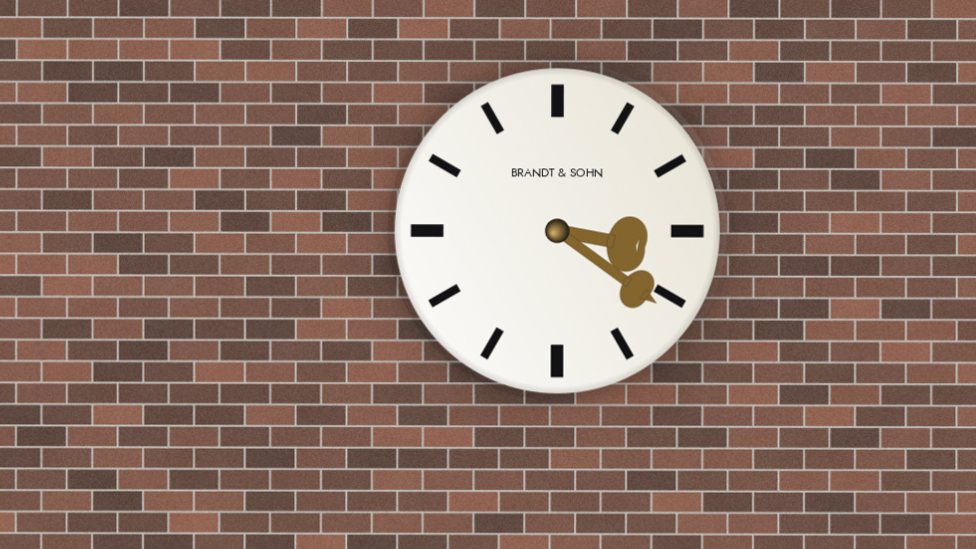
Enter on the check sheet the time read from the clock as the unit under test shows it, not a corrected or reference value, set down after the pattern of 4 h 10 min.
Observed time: 3 h 21 min
